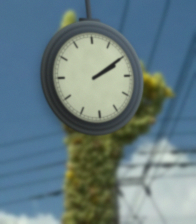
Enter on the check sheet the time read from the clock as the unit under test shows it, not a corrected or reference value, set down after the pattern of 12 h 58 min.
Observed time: 2 h 10 min
